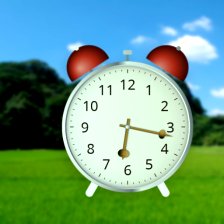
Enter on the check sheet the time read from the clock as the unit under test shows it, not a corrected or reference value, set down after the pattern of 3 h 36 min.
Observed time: 6 h 17 min
